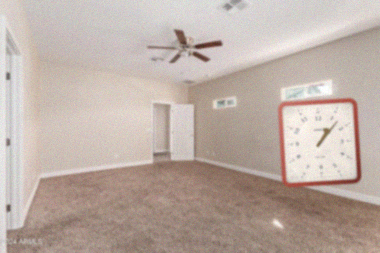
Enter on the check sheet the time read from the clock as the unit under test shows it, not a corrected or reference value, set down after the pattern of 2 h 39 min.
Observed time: 1 h 07 min
